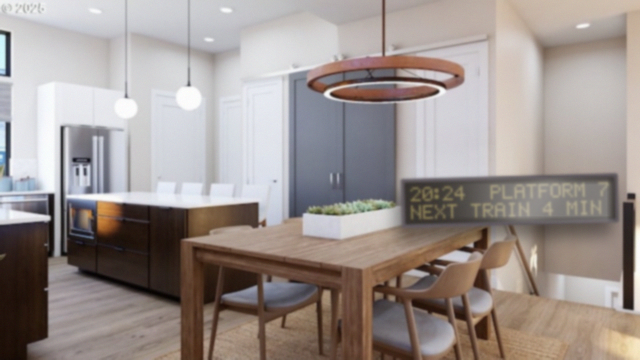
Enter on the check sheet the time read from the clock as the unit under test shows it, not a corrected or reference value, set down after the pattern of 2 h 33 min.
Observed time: 20 h 24 min
